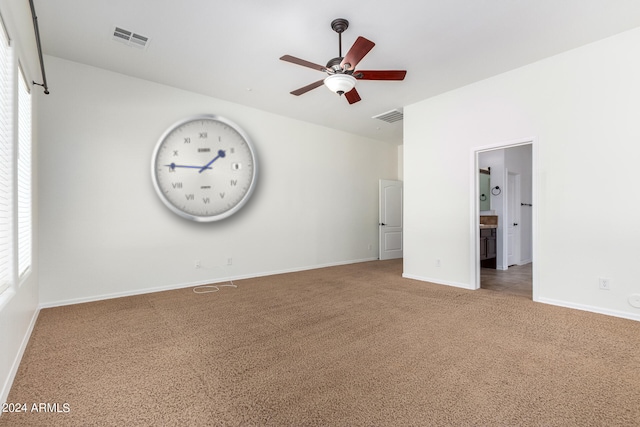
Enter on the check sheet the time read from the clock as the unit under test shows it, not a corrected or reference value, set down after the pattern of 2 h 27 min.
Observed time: 1 h 46 min
